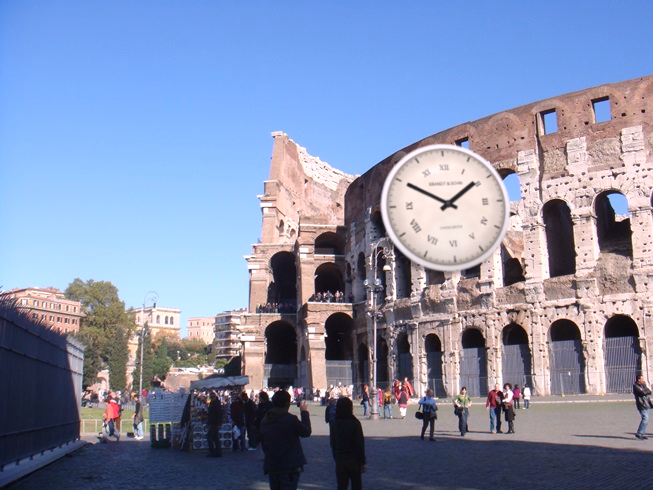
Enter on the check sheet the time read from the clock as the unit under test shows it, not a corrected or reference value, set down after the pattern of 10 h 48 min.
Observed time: 1 h 50 min
